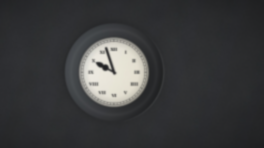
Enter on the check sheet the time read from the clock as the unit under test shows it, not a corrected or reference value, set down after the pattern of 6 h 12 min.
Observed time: 9 h 57 min
